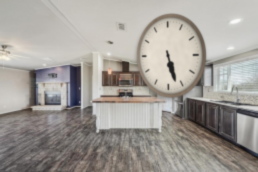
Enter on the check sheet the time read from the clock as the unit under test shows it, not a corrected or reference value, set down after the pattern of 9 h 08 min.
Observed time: 5 h 27 min
